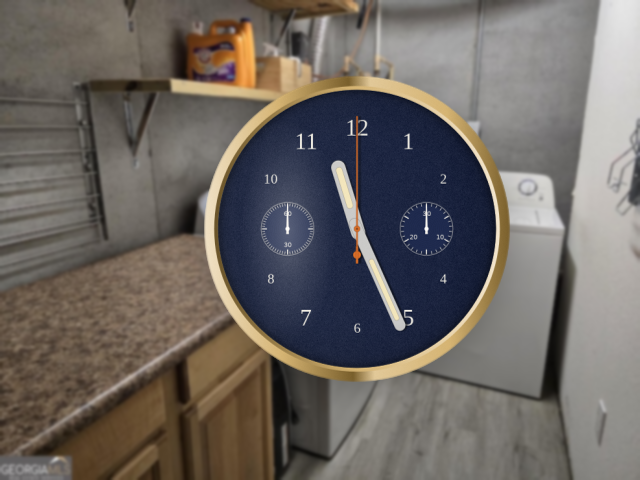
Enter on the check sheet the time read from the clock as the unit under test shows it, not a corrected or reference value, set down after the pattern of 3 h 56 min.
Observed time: 11 h 26 min
